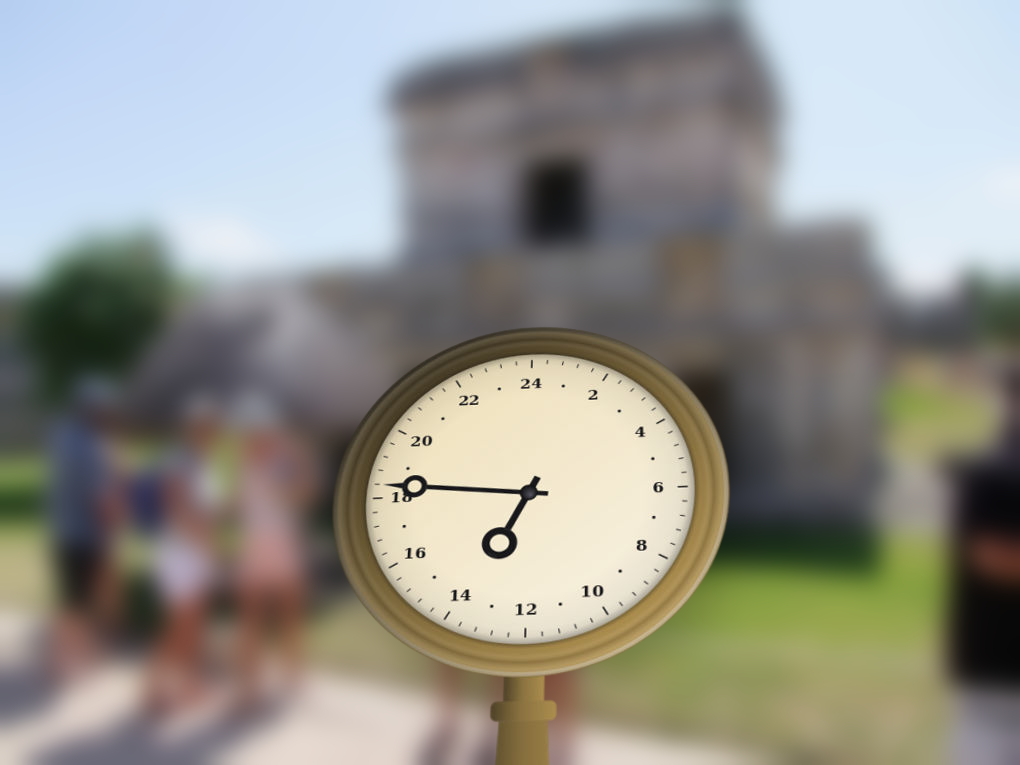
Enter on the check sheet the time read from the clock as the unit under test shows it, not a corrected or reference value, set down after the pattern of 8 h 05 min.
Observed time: 13 h 46 min
